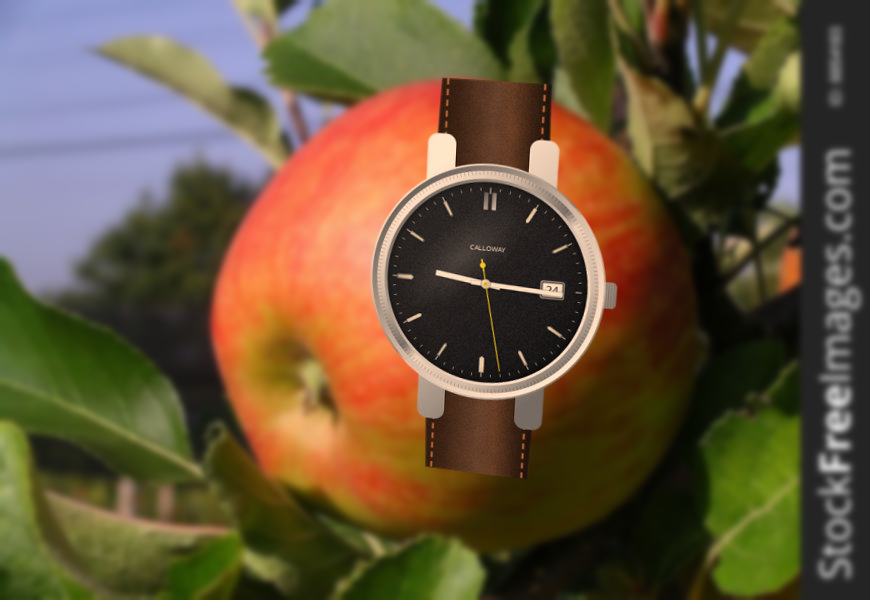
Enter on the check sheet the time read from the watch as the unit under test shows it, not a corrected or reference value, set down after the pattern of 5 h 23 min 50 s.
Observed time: 9 h 15 min 28 s
